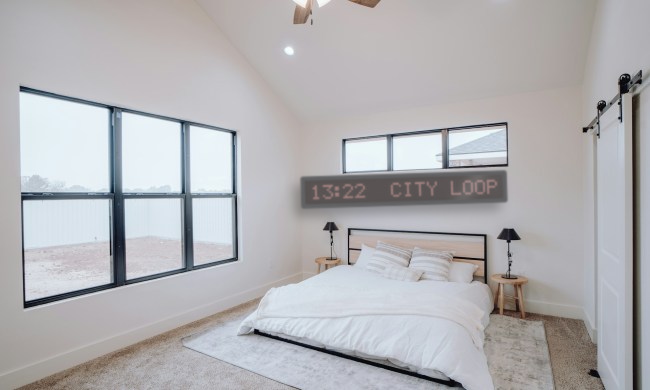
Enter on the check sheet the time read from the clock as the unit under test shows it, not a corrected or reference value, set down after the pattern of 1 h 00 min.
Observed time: 13 h 22 min
